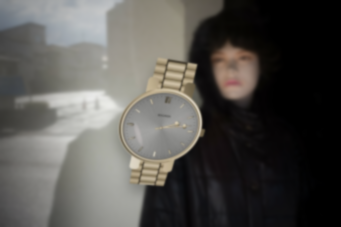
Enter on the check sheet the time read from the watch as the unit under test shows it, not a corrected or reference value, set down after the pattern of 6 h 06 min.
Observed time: 2 h 13 min
